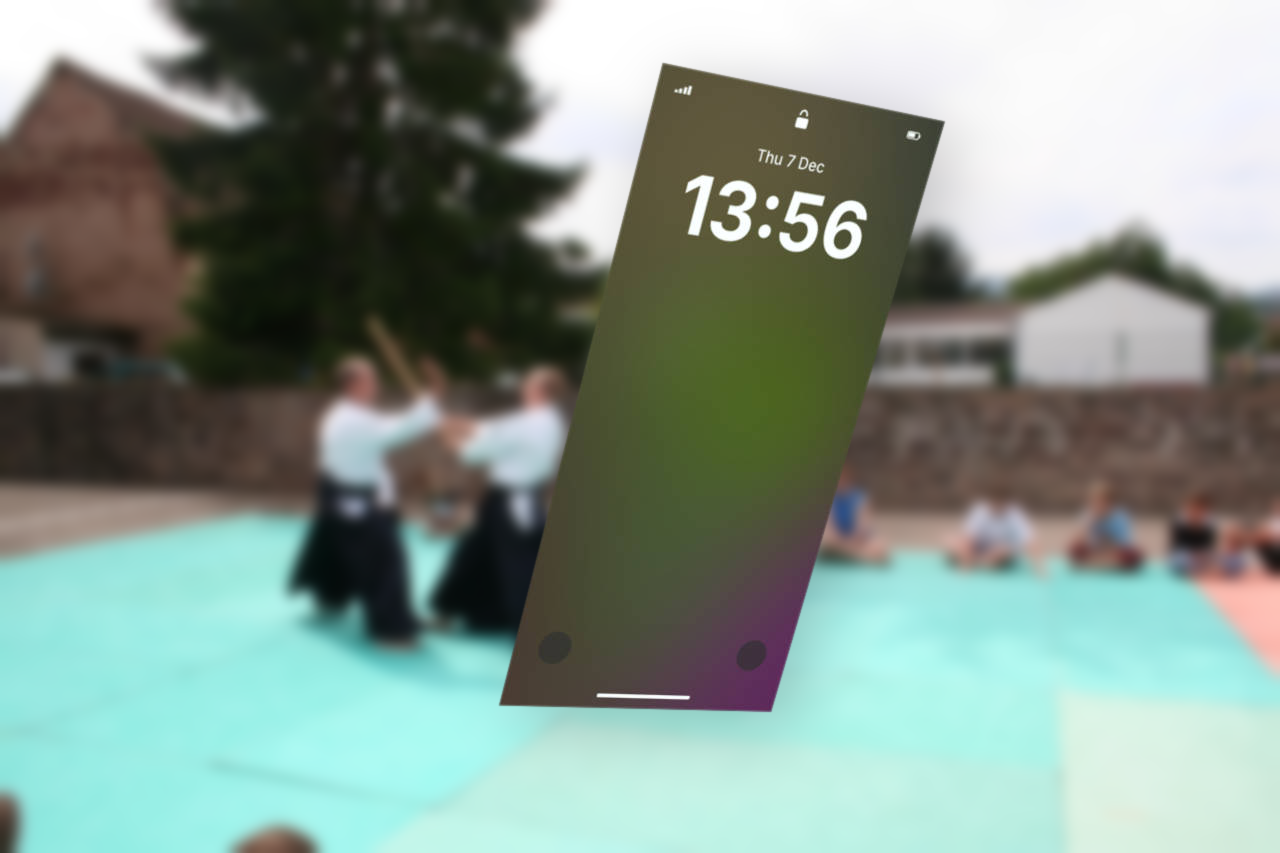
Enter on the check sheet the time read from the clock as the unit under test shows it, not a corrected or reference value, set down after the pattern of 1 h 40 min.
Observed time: 13 h 56 min
